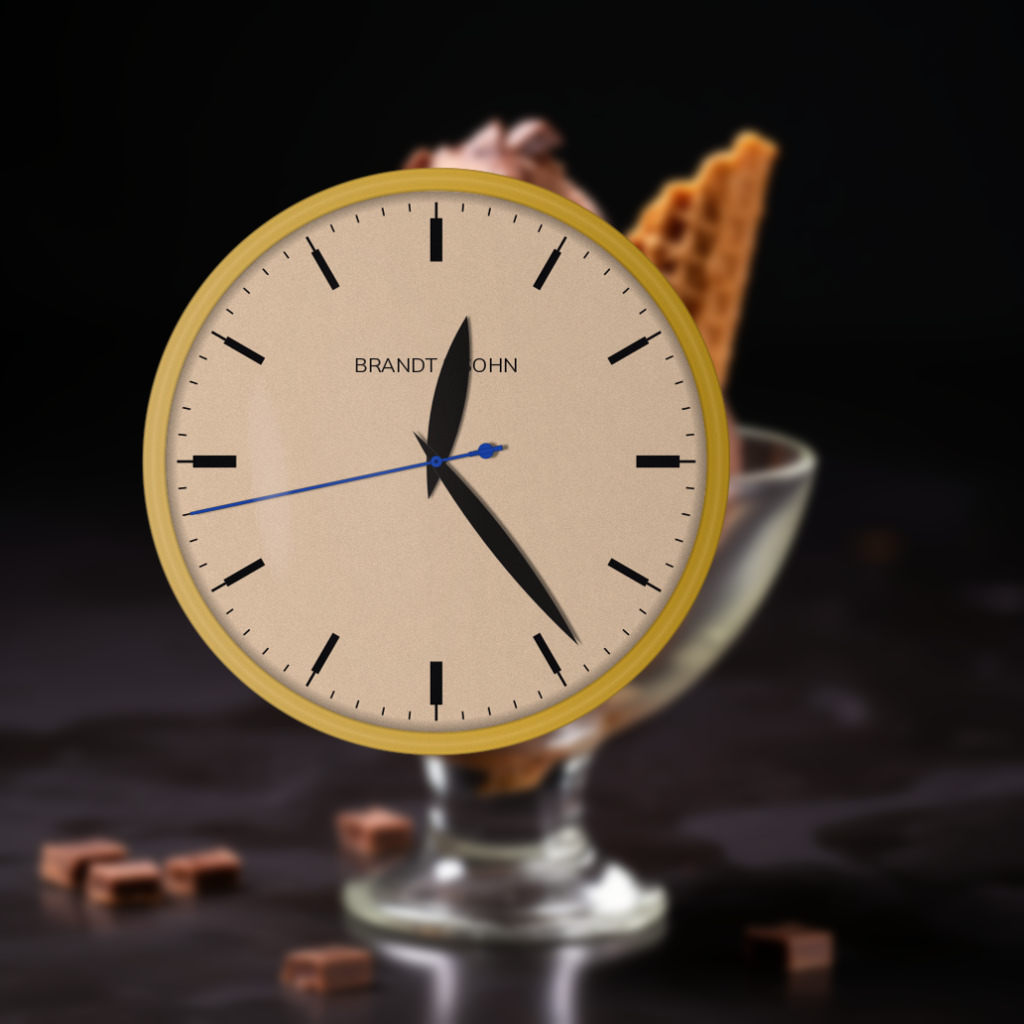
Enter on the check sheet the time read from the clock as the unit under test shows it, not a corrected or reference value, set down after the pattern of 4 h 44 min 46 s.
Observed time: 12 h 23 min 43 s
